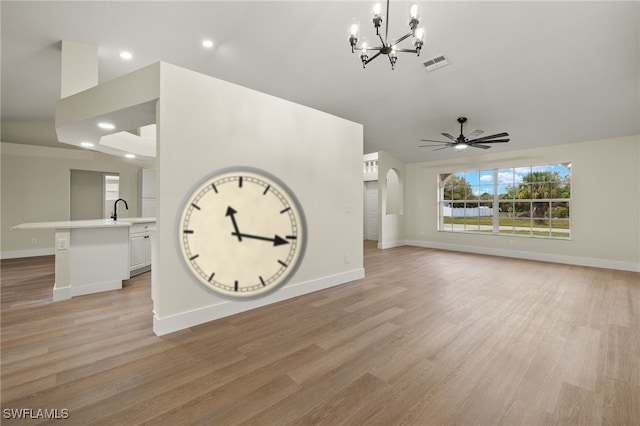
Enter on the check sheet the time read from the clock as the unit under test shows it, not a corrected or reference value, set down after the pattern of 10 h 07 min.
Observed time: 11 h 16 min
